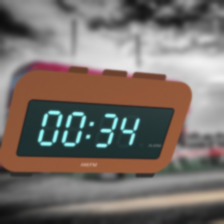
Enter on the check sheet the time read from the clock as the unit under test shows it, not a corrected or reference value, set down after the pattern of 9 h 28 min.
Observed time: 0 h 34 min
